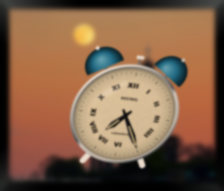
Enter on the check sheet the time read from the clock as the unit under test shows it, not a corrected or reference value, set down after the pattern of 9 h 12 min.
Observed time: 7 h 25 min
